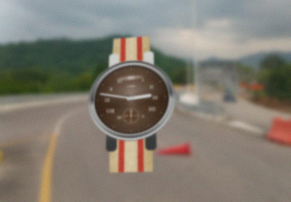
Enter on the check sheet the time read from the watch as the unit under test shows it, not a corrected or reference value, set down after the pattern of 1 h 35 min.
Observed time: 2 h 47 min
